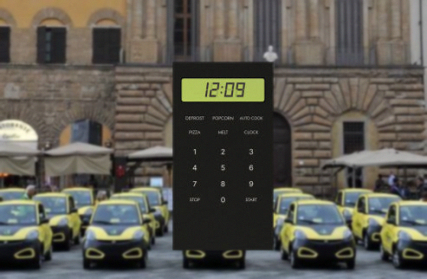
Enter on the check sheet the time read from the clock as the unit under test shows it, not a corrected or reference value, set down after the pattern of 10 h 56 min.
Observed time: 12 h 09 min
